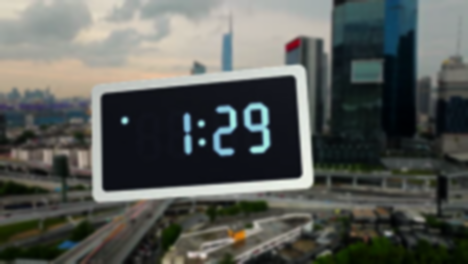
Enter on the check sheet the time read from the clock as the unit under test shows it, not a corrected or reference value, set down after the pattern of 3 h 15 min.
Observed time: 1 h 29 min
